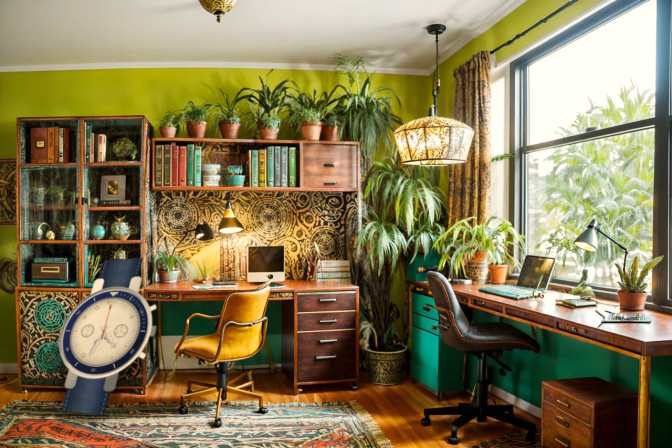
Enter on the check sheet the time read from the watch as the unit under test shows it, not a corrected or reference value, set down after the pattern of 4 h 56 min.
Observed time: 4 h 33 min
